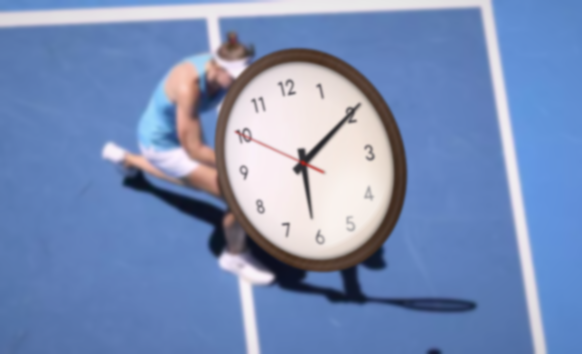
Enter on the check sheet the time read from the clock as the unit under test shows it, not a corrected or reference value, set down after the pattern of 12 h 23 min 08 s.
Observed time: 6 h 09 min 50 s
